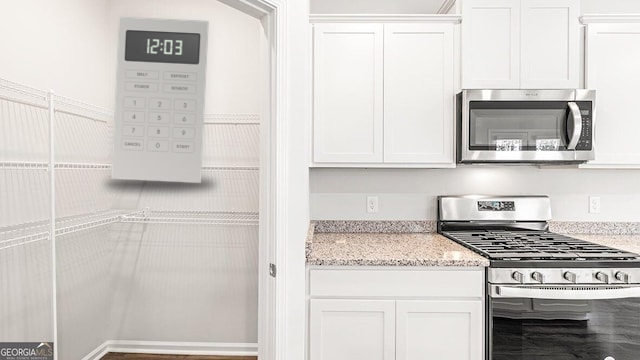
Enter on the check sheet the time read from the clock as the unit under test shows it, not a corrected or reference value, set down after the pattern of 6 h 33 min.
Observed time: 12 h 03 min
